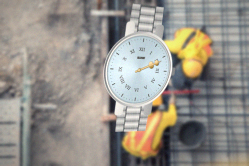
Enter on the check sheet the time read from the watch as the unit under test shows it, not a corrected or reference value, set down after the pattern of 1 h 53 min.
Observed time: 2 h 11 min
